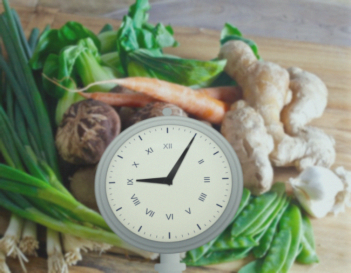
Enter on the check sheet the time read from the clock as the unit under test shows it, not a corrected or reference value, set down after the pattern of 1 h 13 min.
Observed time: 9 h 05 min
